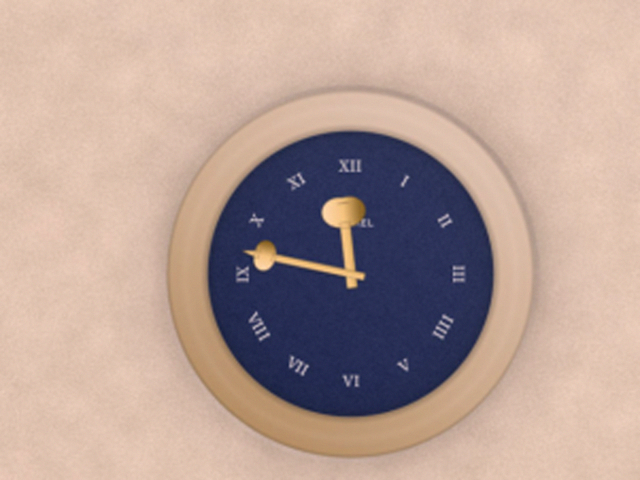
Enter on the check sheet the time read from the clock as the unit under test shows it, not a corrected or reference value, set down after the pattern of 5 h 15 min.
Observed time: 11 h 47 min
